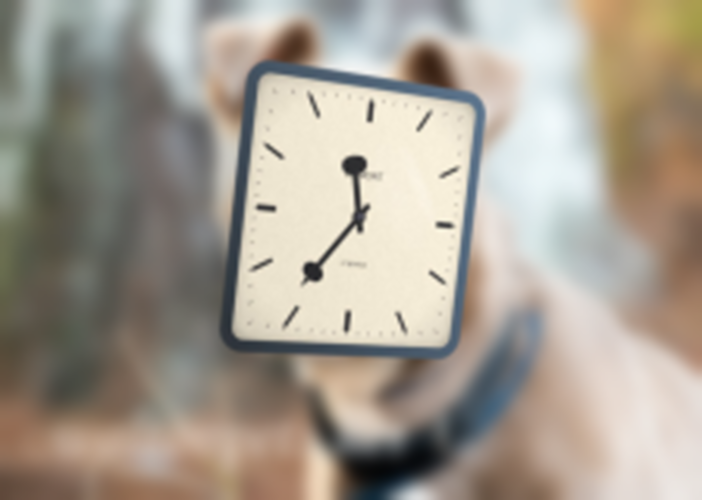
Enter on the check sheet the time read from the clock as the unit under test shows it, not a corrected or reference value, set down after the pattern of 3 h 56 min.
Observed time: 11 h 36 min
